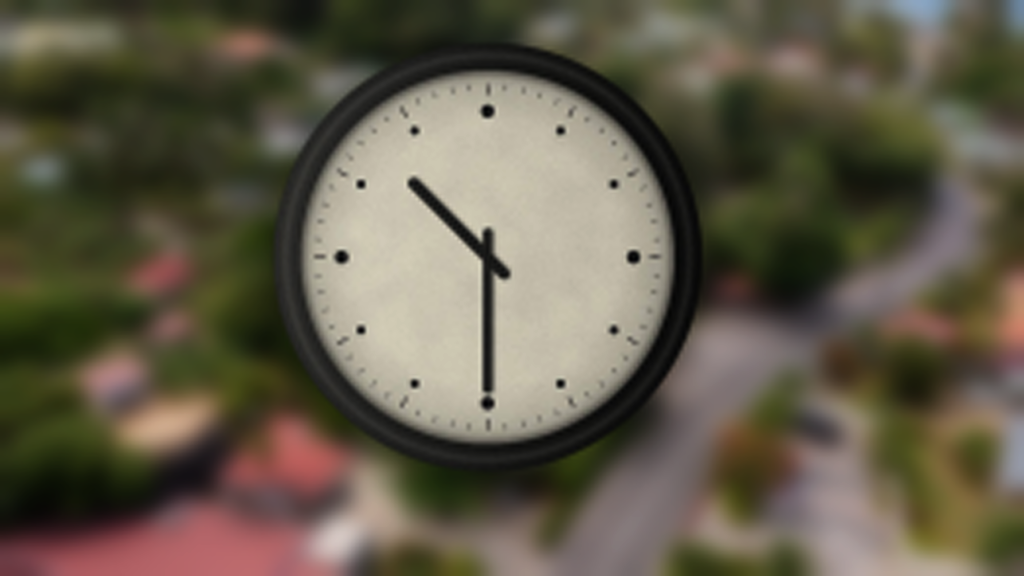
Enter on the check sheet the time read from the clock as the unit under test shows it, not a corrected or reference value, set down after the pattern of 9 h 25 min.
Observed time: 10 h 30 min
